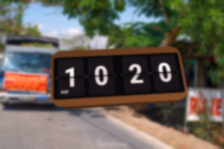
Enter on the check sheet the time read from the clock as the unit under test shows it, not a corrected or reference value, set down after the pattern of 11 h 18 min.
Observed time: 10 h 20 min
